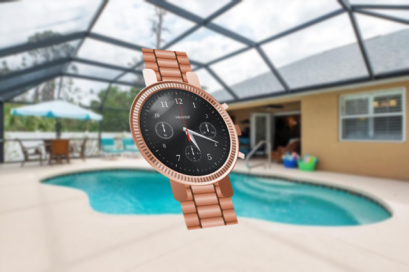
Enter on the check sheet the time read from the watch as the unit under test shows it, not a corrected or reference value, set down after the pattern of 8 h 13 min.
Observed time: 5 h 19 min
